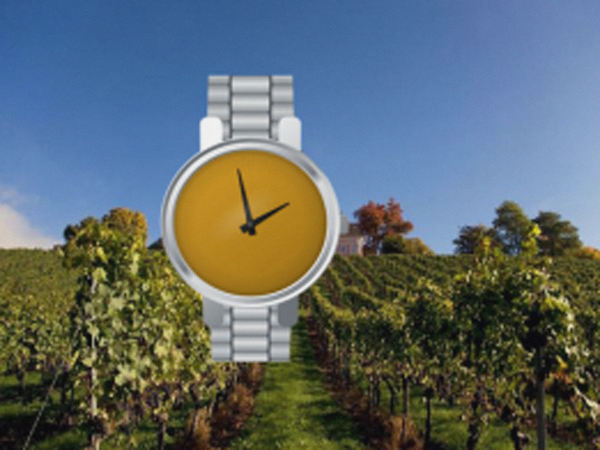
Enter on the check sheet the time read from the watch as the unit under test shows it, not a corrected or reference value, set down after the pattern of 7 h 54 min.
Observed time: 1 h 58 min
